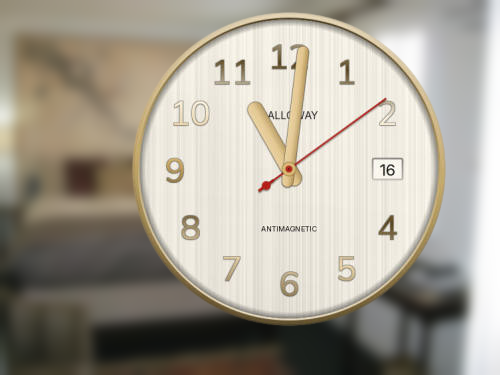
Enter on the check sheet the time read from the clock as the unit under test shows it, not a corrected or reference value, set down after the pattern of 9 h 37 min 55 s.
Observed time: 11 h 01 min 09 s
